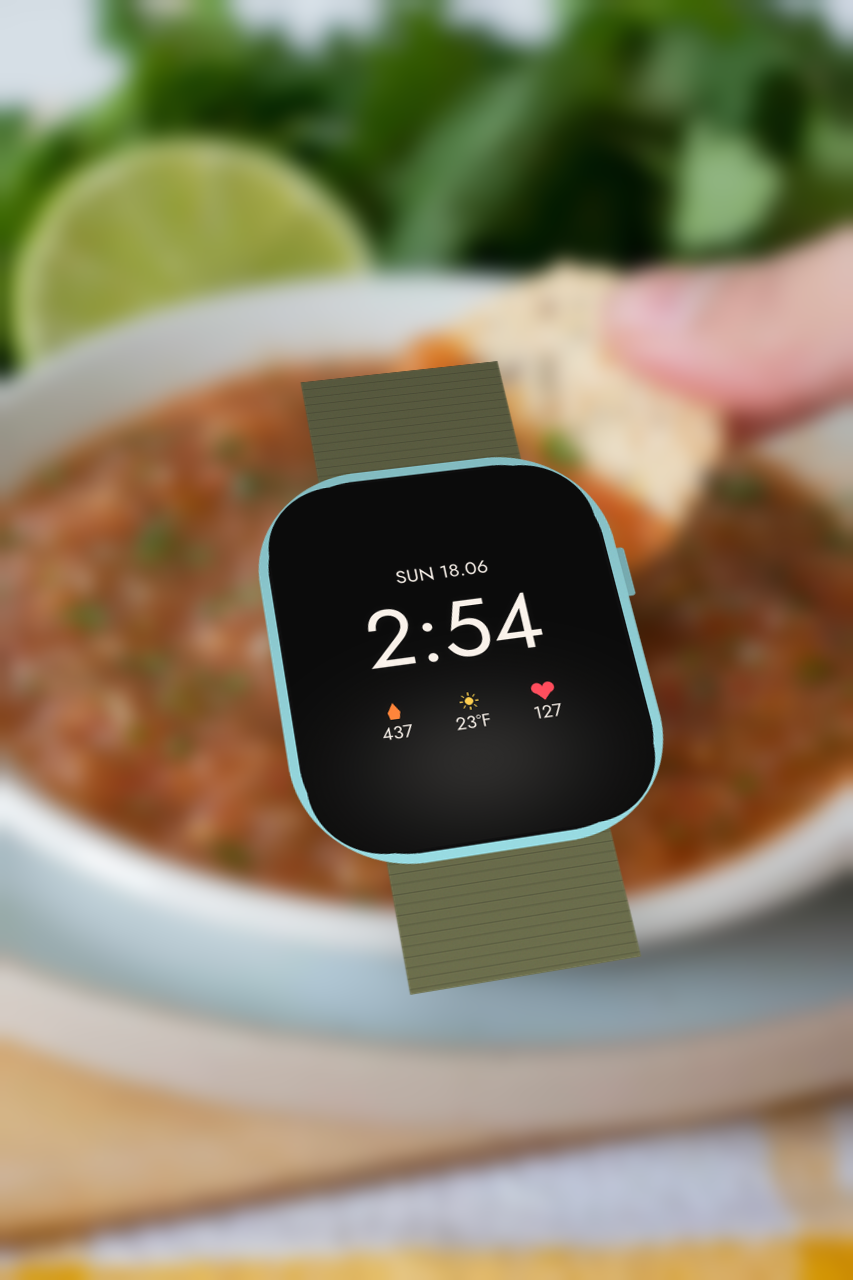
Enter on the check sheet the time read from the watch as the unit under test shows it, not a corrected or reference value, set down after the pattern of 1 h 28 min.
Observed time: 2 h 54 min
